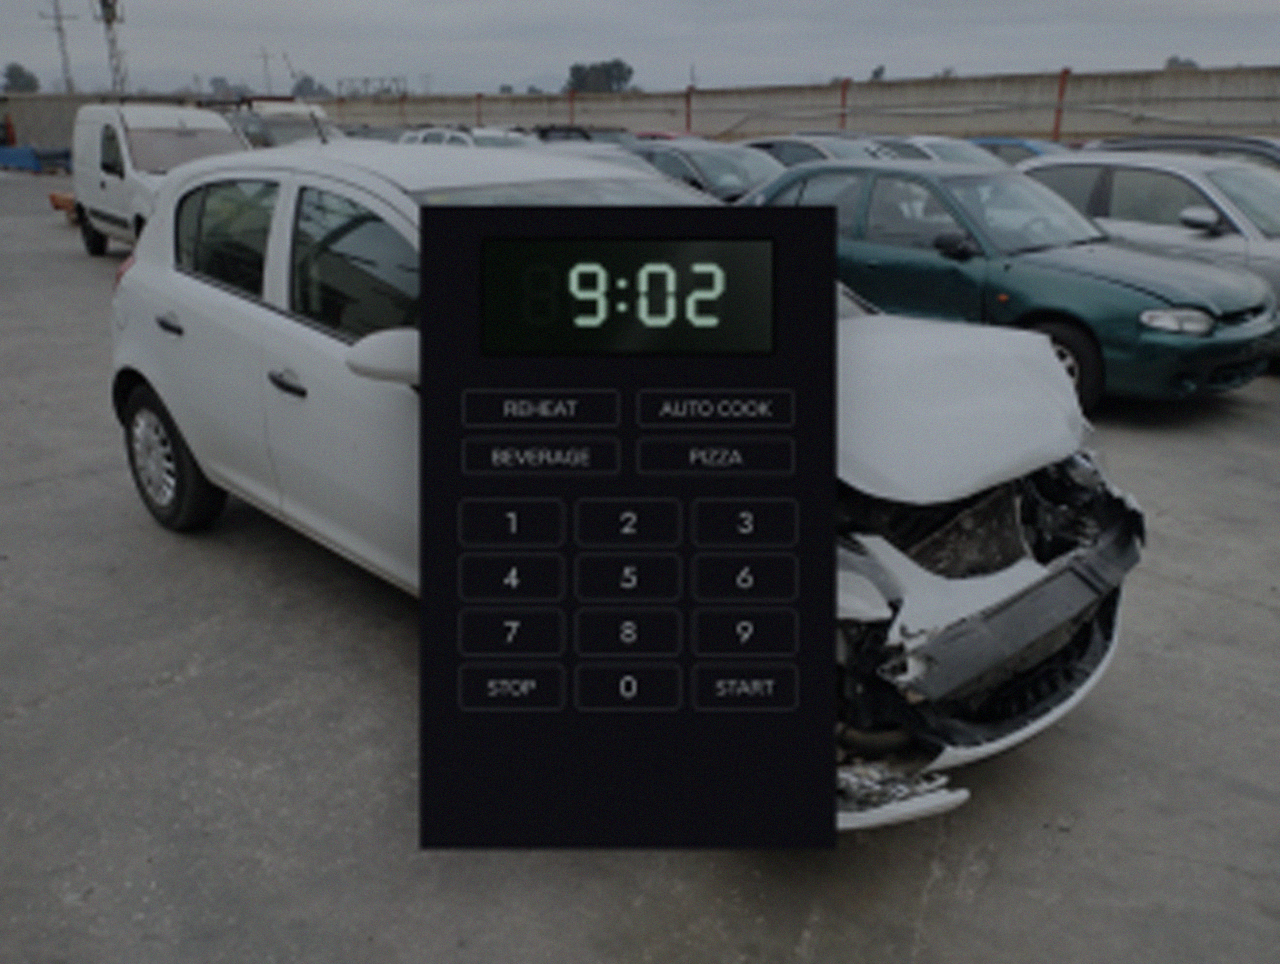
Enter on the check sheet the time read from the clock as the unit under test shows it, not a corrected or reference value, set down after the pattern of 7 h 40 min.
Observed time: 9 h 02 min
